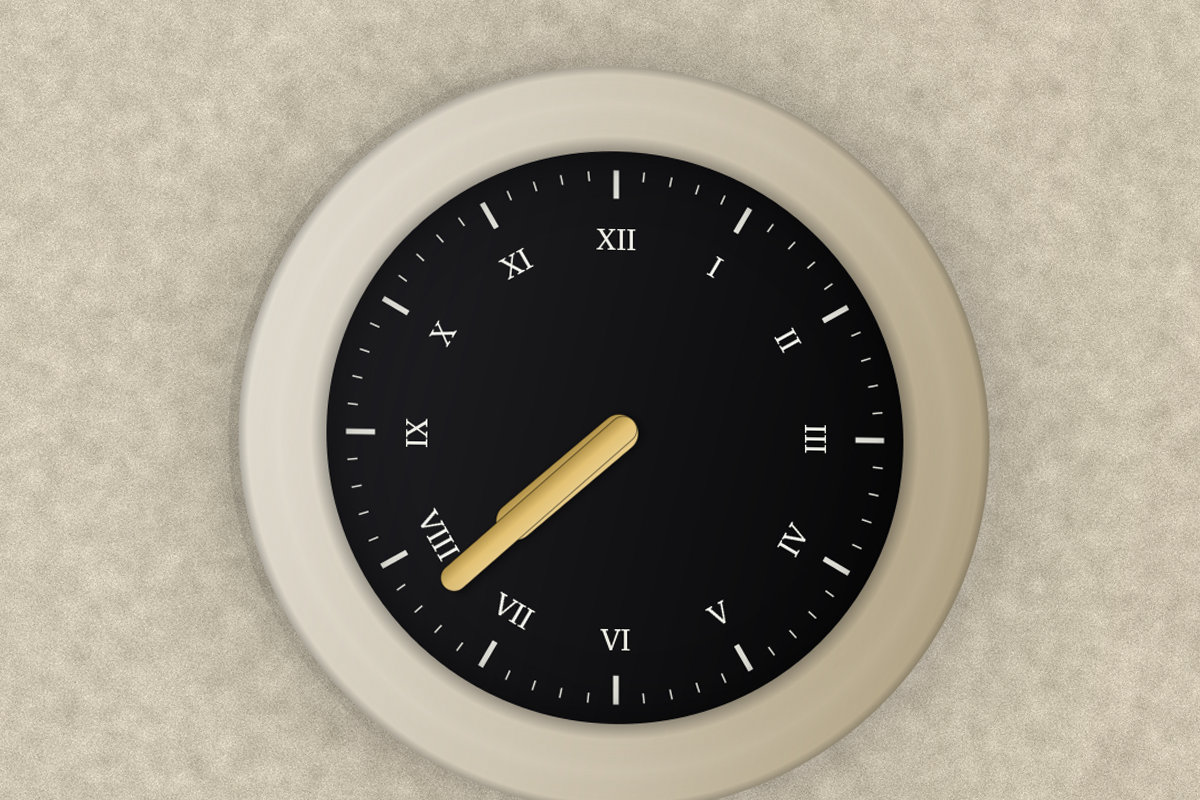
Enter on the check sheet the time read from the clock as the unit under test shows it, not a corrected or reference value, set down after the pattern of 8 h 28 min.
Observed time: 7 h 38 min
